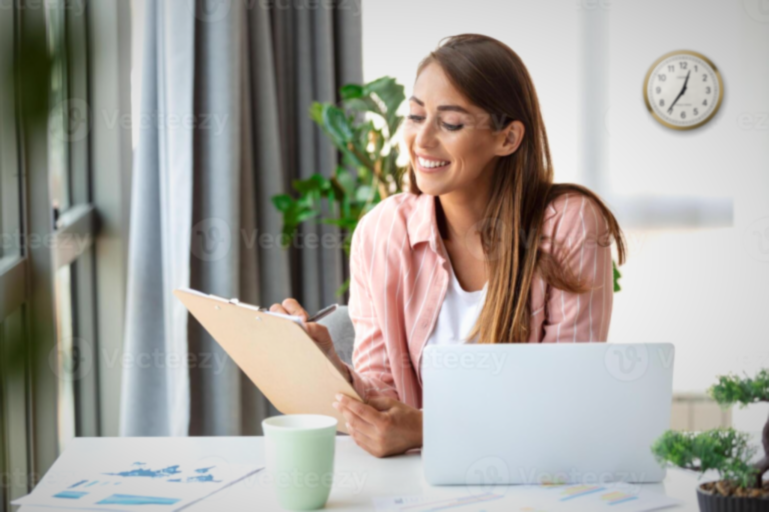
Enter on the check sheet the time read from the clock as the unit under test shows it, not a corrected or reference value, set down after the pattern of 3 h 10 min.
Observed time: 12 h 36 min
